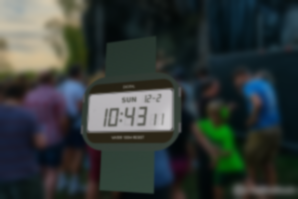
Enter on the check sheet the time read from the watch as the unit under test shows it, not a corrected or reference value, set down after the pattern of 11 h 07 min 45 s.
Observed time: 10 h 43 min 11 s
